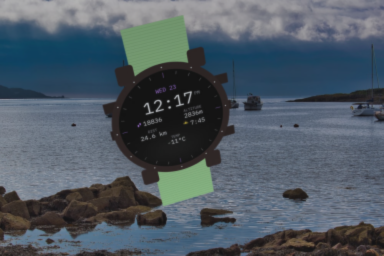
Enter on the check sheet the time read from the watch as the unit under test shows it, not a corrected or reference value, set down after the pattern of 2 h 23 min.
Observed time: 12 h 17 min
